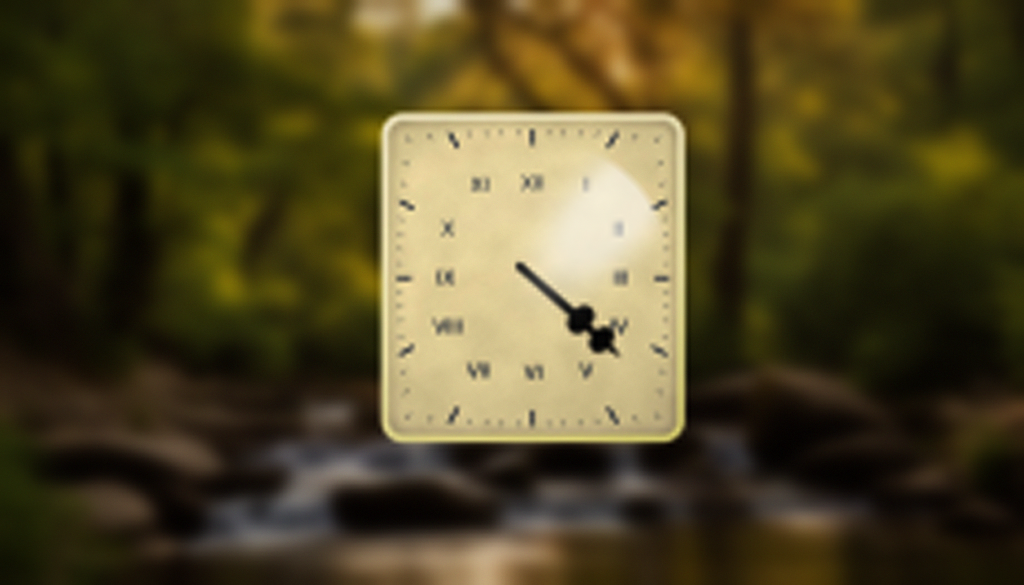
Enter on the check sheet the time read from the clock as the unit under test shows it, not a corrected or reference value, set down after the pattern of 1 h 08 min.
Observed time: 4 h 22 min
